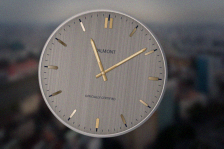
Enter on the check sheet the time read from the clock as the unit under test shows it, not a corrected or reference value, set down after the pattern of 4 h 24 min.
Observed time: 11 h 09 min
